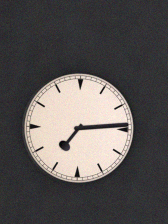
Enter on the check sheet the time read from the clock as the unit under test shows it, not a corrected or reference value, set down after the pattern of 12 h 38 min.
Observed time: 7 h 14 min
